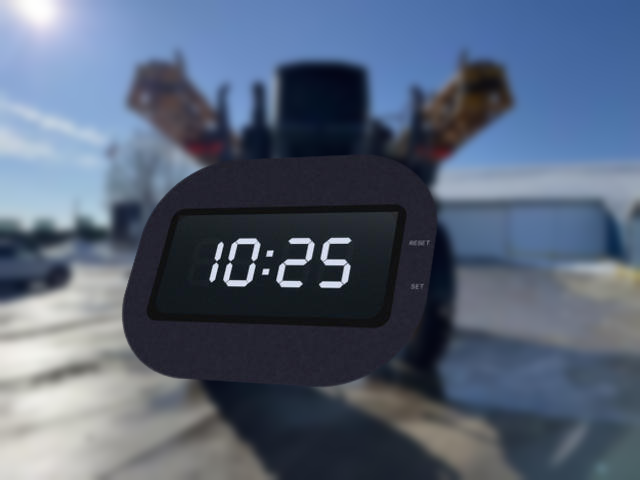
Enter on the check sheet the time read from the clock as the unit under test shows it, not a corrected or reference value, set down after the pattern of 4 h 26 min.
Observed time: 10 h 25 min
